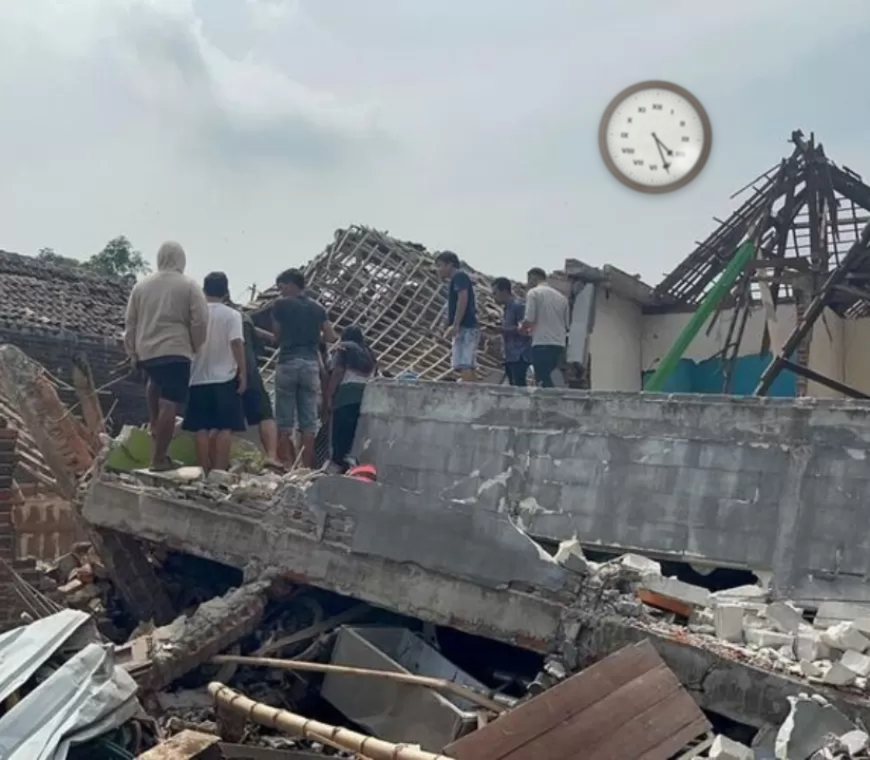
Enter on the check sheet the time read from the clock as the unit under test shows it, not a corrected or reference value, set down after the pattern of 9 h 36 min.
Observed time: 4 h 26 min
